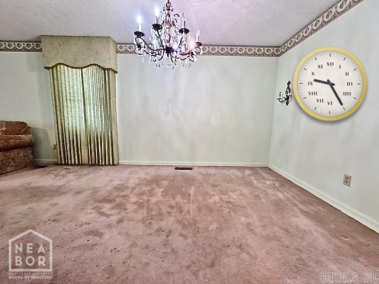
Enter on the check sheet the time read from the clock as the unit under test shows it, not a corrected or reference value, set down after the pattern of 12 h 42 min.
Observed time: 9 h 25 min
